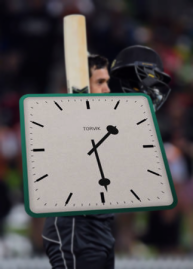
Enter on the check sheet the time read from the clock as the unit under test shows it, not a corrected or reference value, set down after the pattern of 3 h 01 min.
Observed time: 1 h 29 min
